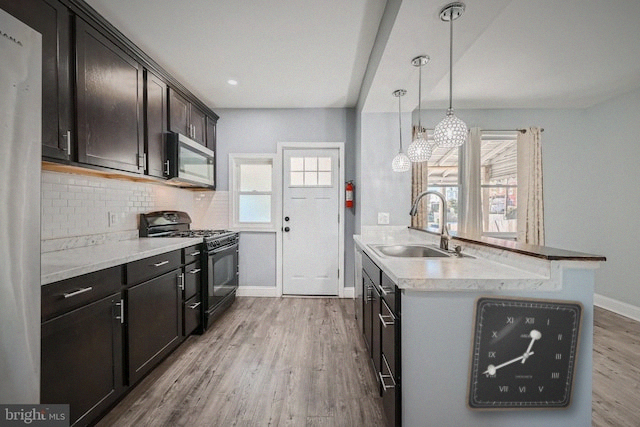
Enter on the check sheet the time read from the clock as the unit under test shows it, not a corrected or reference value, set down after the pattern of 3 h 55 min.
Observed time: 12 h 41 min
